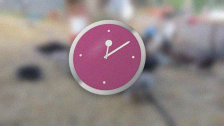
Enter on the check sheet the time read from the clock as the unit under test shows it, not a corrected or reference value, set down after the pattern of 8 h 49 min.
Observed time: 12 h 09 min
